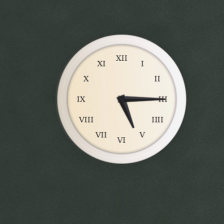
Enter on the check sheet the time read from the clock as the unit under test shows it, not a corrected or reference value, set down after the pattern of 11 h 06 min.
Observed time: 5 h 15 min
